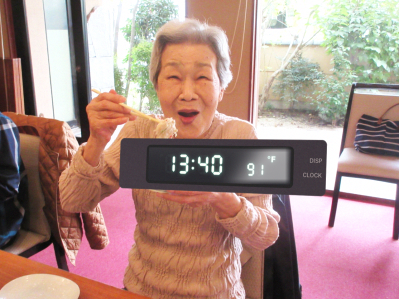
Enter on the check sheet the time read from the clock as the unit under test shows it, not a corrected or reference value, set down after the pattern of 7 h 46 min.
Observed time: 13 h 40 min
